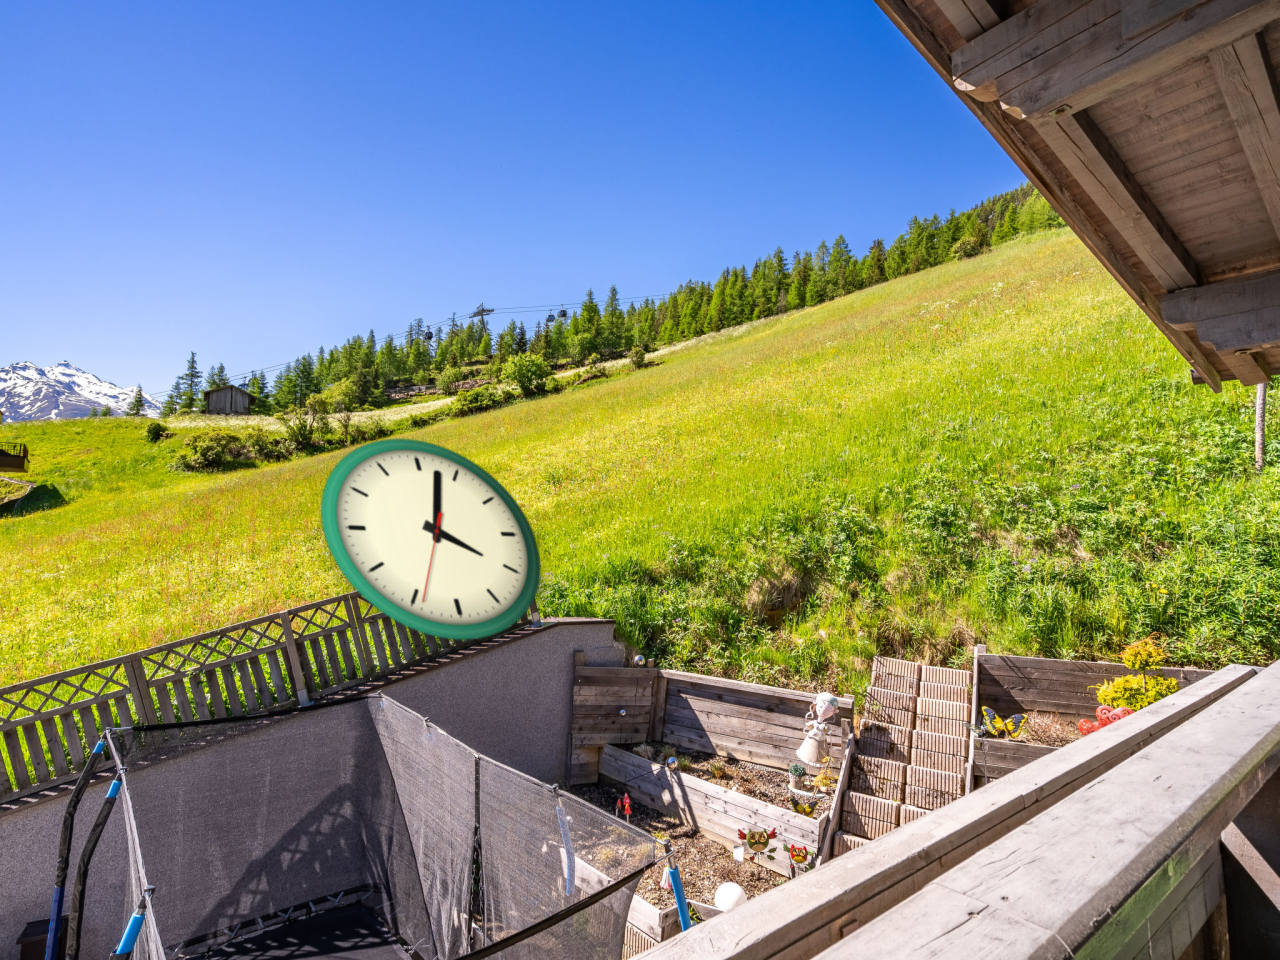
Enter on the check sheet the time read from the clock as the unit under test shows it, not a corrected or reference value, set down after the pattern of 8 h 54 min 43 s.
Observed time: 4 h 02 min 34 s
